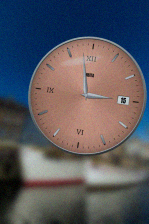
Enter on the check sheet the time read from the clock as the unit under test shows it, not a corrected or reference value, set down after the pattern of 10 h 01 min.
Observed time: 2 h 58 min
